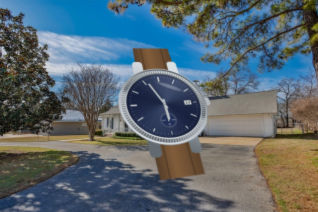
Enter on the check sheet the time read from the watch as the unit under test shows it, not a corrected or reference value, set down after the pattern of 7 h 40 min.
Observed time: 5 h 56 min
